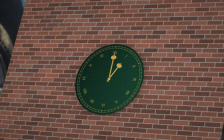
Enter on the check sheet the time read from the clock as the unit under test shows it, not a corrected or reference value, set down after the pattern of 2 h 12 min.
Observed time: 1 h 00 min
